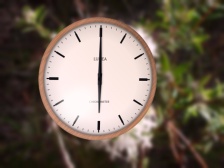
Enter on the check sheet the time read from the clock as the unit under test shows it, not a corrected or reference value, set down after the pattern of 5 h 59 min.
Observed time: 6 h 00 min
